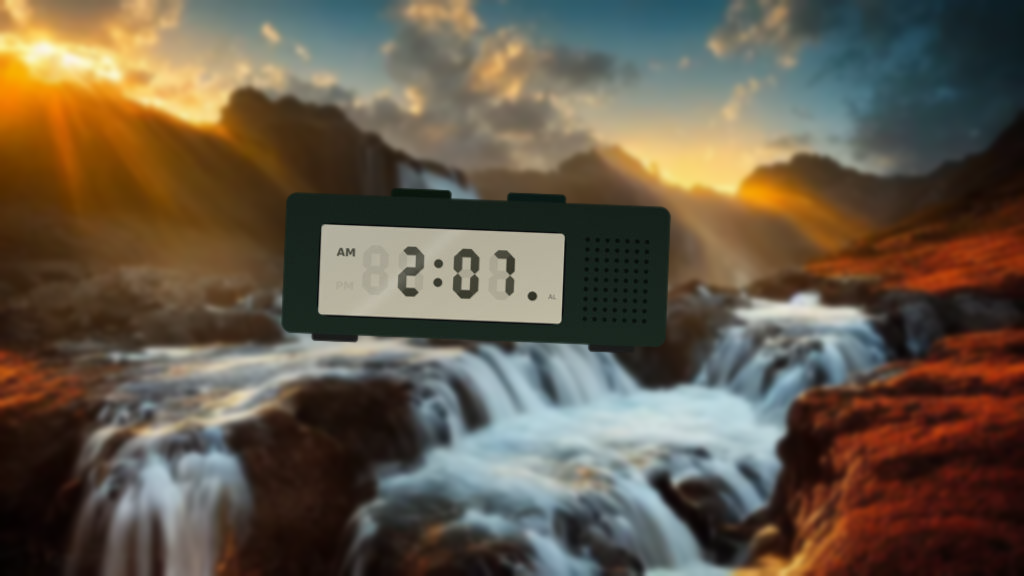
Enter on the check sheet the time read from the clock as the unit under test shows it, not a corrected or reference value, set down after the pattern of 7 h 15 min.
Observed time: 2 h 07 min
